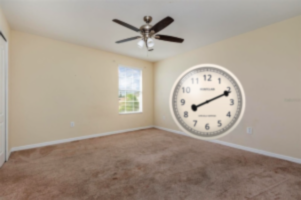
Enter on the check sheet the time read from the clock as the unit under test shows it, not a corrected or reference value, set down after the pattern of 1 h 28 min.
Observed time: 8 h 11 min
